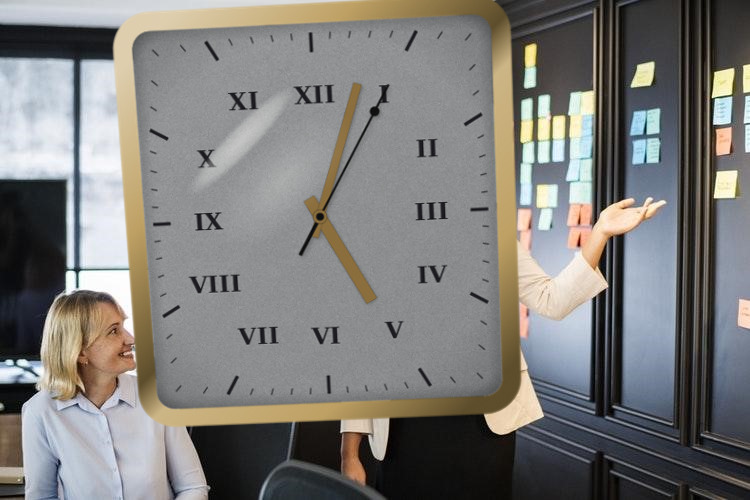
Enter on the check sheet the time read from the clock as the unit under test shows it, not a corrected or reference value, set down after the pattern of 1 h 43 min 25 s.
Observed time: 5 h 03 min 05 s
